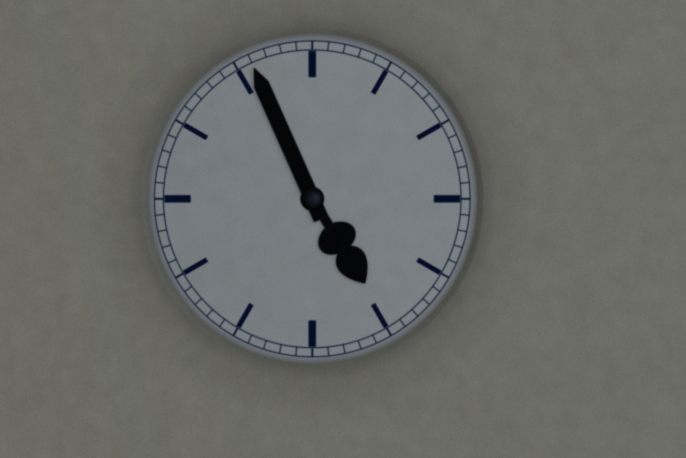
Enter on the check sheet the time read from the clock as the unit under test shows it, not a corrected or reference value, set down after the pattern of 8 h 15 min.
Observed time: 4 h 56 min
